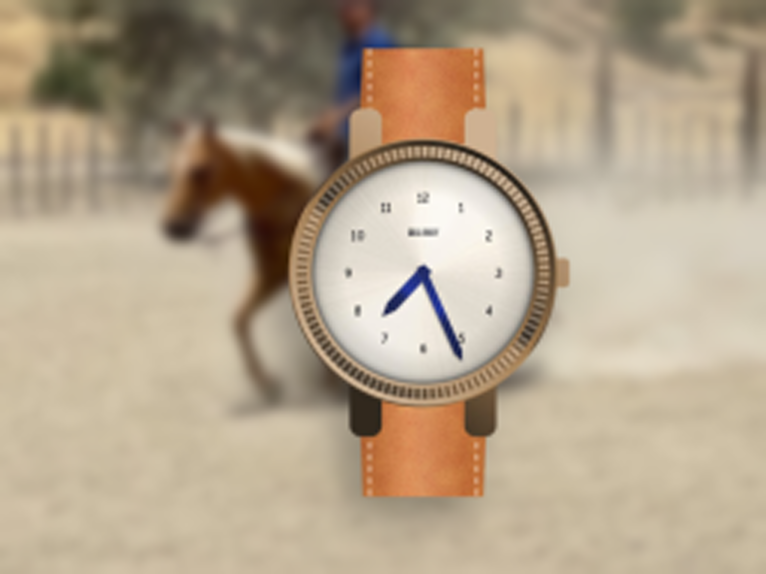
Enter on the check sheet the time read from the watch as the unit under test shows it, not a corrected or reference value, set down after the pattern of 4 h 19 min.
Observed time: 7 h 26 min
